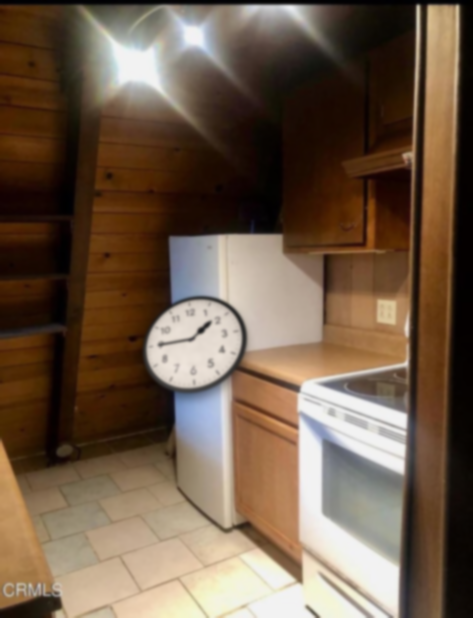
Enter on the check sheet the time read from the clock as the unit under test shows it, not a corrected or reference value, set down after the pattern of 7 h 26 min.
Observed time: 1 h 45 min
